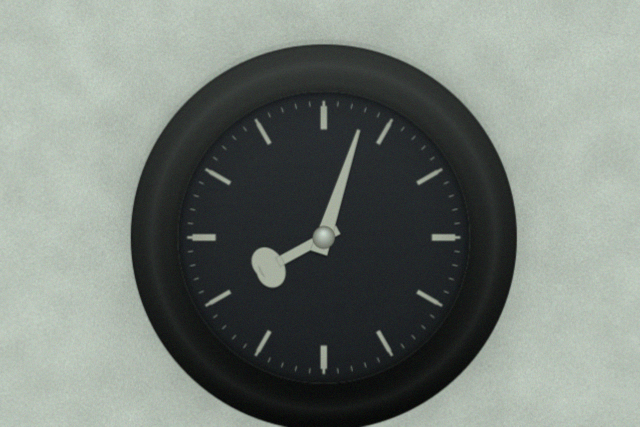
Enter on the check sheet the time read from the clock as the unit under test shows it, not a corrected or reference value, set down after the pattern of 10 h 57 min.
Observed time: 8 h 03 min
